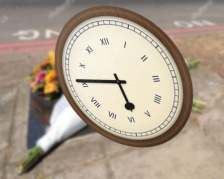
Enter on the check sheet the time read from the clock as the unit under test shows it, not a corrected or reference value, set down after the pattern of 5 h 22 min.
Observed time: 5 h 46 min
